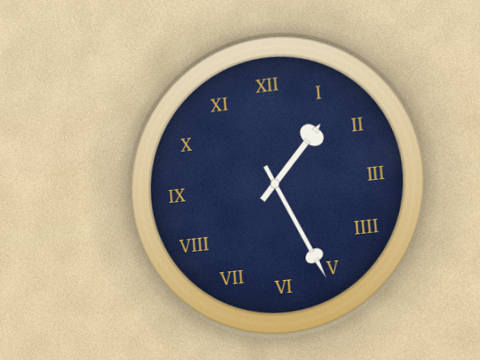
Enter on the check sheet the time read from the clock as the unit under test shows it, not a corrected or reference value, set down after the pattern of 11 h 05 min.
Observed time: 1 h 26 min
